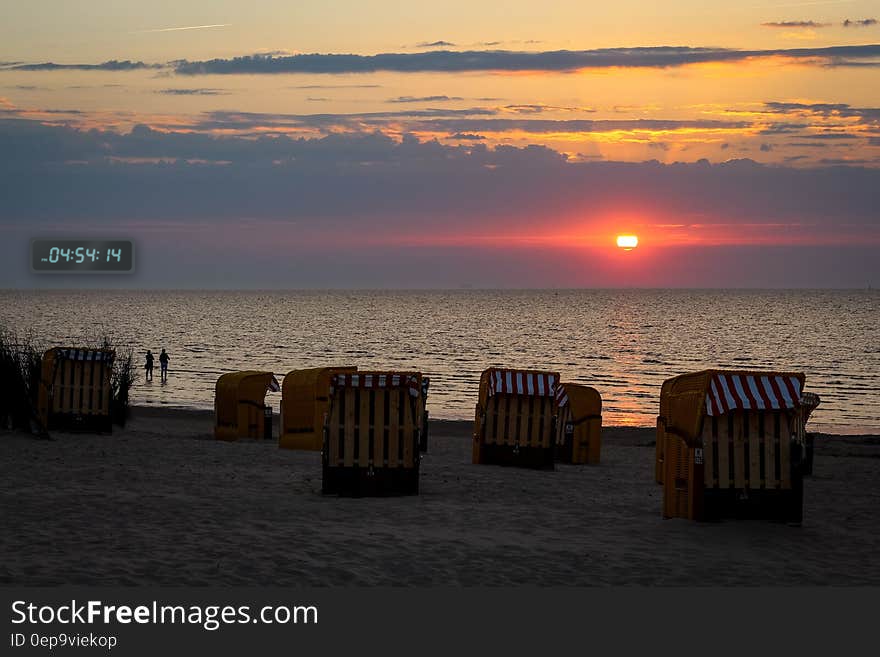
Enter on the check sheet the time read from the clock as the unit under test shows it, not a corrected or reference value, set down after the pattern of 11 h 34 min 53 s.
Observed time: 4 h 54 min 14 s
